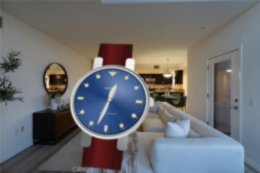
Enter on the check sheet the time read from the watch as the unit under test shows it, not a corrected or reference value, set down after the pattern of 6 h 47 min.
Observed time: 12 h 33 min
